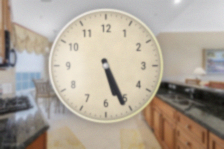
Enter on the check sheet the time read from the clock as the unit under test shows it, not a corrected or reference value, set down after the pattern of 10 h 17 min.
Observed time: 5 h 26 min
